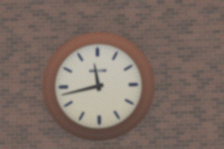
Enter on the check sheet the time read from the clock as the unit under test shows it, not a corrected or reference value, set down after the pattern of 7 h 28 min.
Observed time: 11 h 43 min
